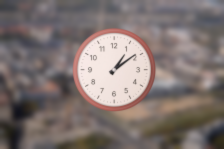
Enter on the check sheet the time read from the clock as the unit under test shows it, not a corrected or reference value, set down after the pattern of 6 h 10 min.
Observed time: 1 h 09 min
